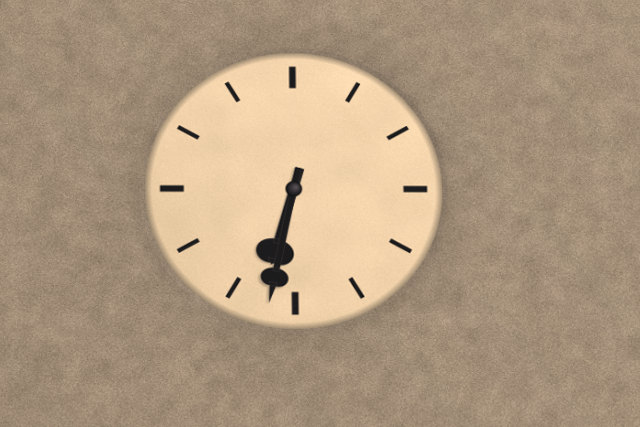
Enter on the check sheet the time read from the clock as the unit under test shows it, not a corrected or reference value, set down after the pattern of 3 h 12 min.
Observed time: 6 h 32 min
